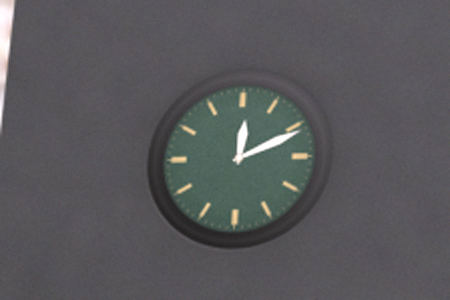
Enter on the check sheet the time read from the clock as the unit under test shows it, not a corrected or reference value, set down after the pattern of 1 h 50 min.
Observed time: 12 h 11 min
